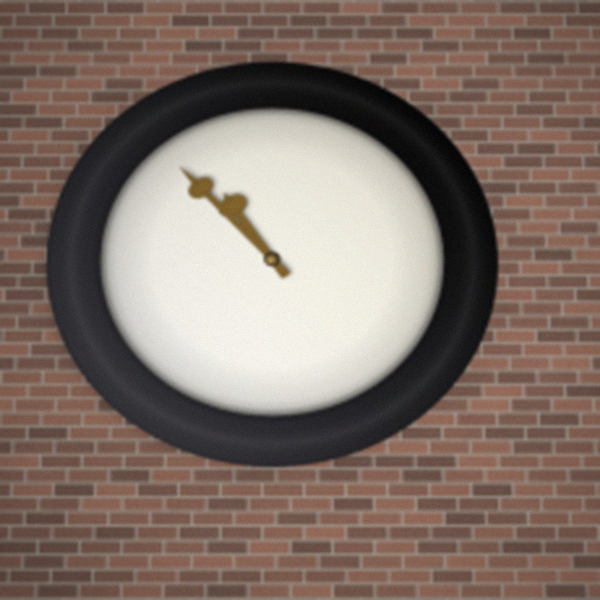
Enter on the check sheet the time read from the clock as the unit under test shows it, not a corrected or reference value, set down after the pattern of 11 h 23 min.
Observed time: 10 h 53 min
